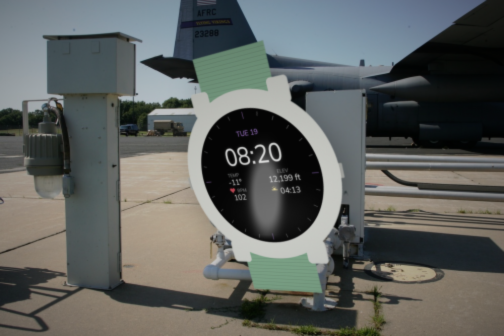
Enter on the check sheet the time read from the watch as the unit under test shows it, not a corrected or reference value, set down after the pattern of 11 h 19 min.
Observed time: 8 h 20 min
